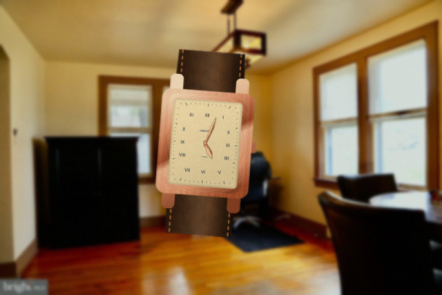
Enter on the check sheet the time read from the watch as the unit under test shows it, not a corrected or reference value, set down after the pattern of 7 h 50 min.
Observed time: 5 h 03 min
